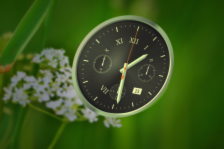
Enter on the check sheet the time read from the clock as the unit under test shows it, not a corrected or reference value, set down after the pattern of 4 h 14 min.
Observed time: 1 h 29 min
